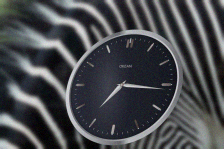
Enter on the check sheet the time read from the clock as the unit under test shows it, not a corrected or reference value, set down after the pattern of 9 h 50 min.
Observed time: 7 h 16 min
